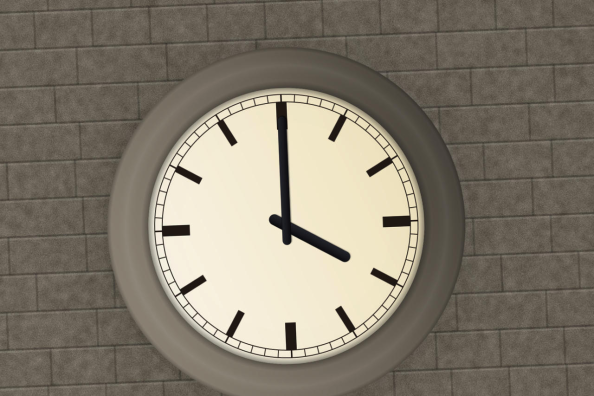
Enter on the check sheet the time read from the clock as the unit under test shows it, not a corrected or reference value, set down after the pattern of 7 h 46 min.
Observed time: 4 h 00 min
